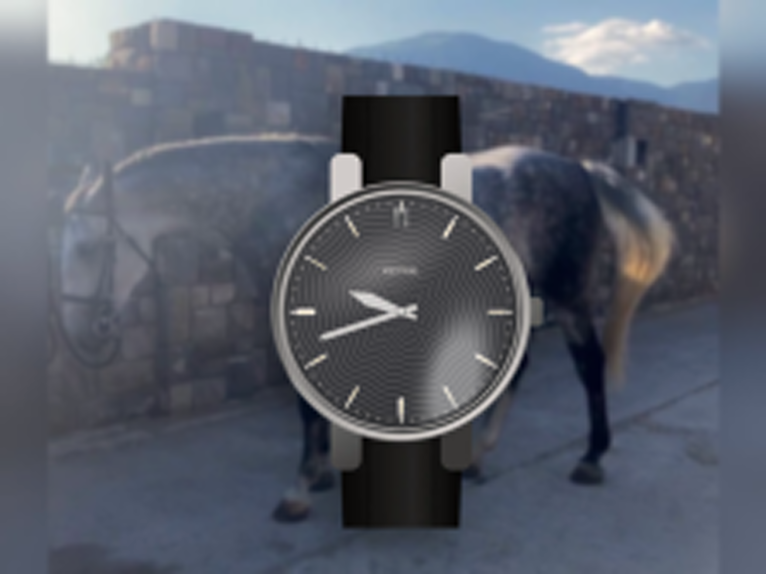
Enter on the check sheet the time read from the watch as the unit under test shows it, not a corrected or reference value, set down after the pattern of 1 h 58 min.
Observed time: 9 h 42 min
